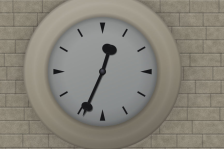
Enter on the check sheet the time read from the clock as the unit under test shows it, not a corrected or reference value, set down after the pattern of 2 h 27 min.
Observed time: 12 h 34 min
